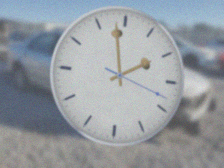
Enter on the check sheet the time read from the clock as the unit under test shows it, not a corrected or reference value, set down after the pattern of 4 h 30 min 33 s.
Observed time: 1 h 58 min 18 s
